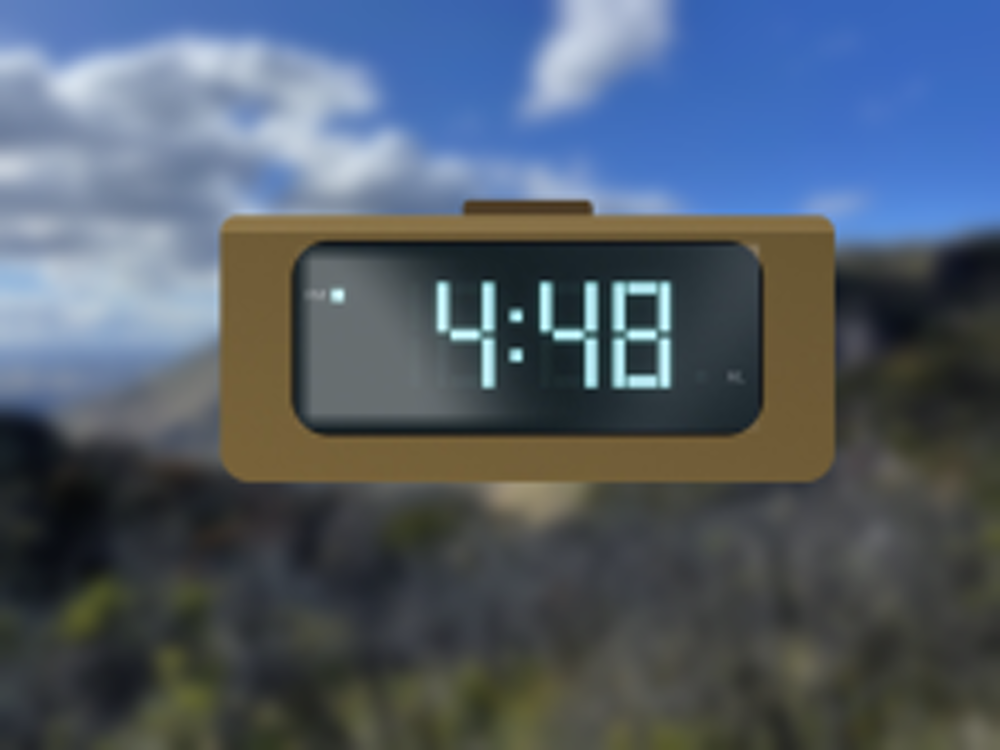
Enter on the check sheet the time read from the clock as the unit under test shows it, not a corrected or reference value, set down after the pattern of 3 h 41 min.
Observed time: 4 h 48 min
